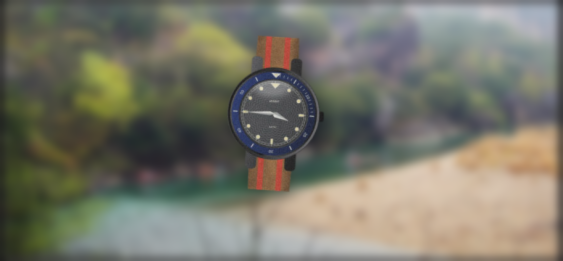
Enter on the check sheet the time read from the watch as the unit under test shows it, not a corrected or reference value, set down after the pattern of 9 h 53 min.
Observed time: 3 h 45 min
